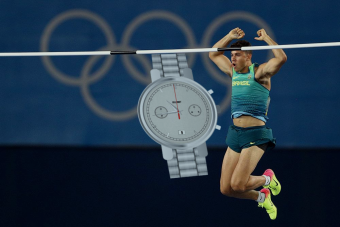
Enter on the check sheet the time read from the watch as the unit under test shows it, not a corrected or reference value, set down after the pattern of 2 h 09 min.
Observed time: 10 h 44 min
